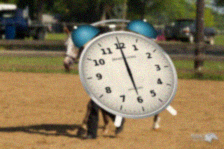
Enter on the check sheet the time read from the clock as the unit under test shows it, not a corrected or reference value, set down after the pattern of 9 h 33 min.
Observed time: 6 h 00 min
